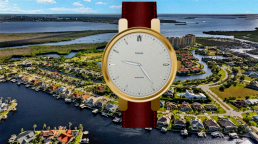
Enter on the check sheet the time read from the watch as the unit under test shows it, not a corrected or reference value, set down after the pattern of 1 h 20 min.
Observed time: 9 h 24 min
